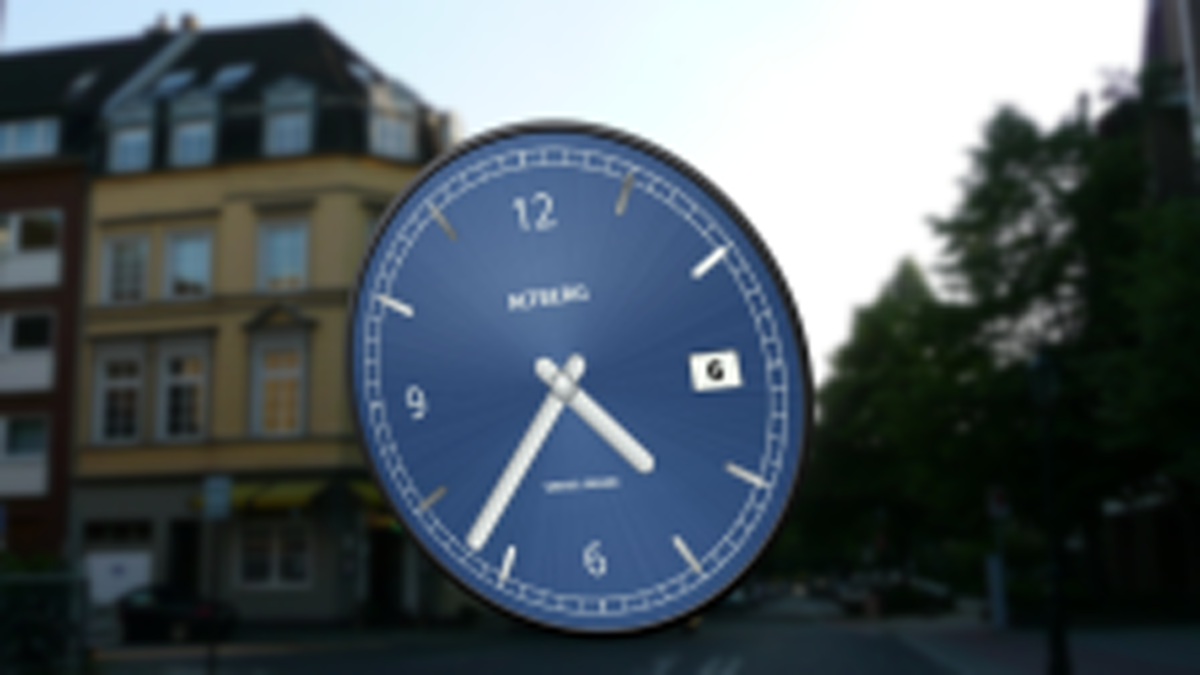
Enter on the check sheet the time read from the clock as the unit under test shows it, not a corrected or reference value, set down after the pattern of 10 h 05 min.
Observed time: 4 h 37 min
